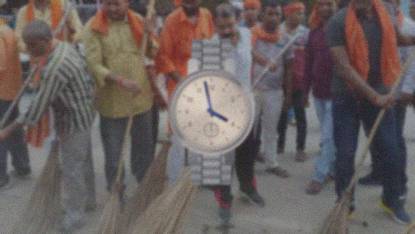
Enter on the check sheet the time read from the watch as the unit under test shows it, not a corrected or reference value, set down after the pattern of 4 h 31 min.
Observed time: 3 h 58 min
